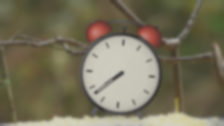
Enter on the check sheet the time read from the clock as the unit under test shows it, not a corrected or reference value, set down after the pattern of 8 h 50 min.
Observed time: 7 h 38 min
